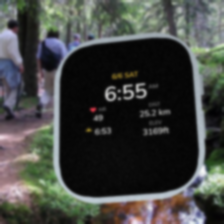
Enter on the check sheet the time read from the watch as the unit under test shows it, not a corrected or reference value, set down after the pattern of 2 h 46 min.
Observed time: 6 h 55 min
